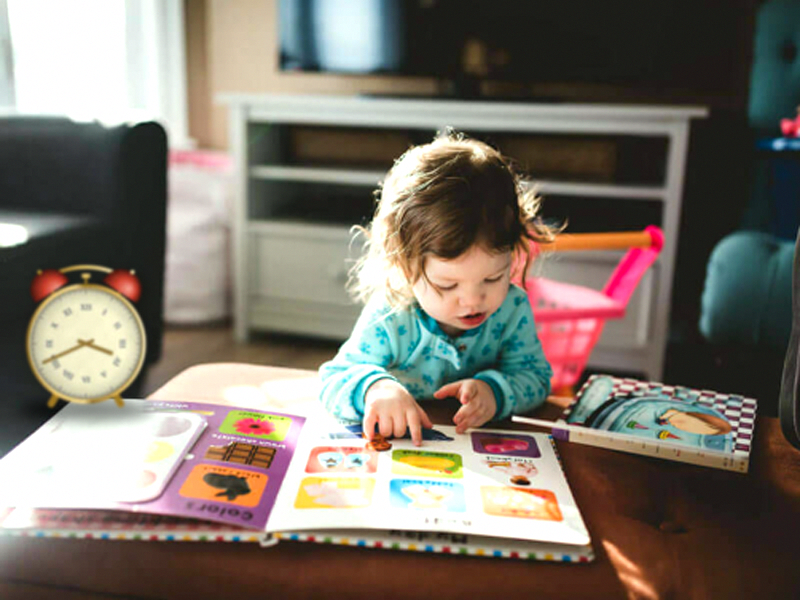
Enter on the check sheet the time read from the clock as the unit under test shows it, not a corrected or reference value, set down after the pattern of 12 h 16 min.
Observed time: 3 h 41 min
